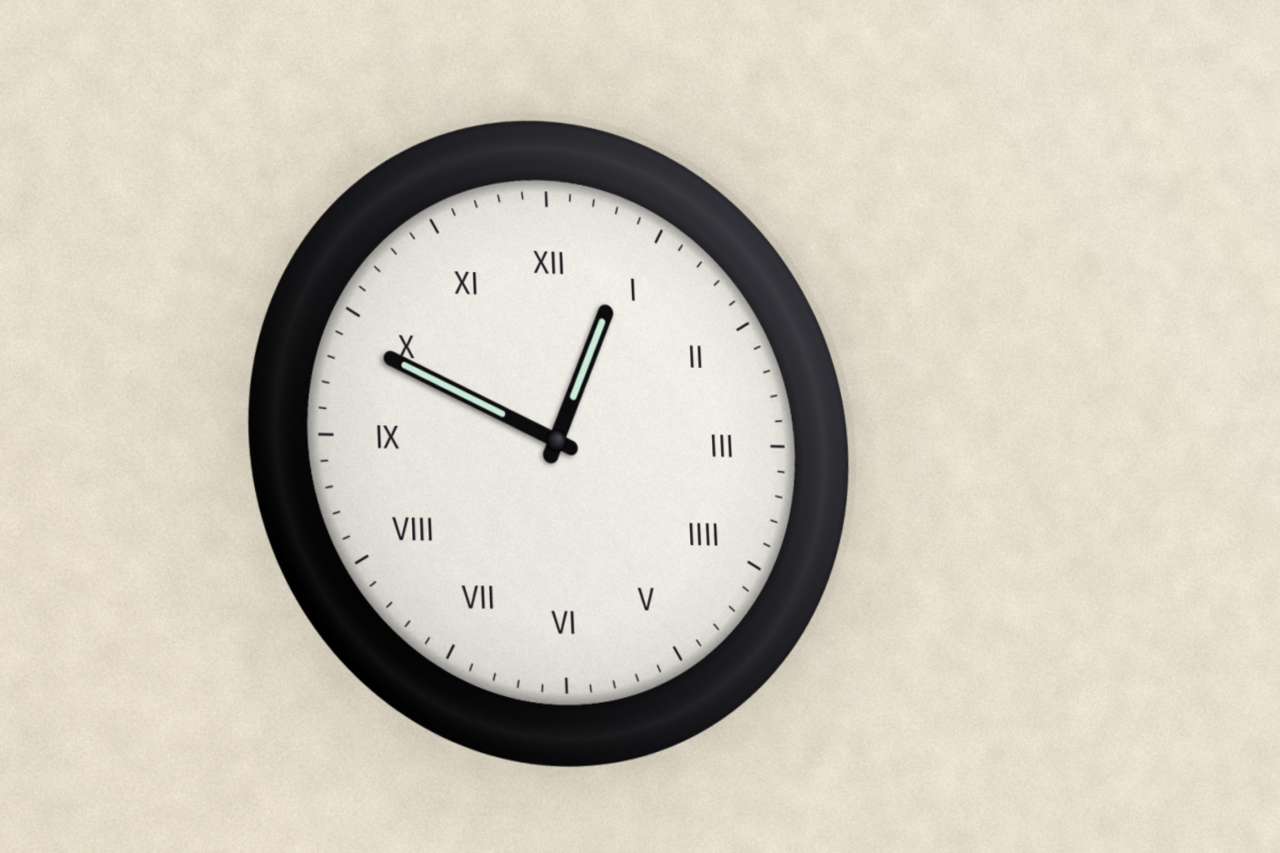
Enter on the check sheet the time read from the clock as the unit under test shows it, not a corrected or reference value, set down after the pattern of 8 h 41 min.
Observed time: 12 h 49 min
